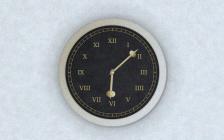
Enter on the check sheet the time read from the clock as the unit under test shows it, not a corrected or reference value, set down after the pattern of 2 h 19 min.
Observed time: 6 h 08 min
